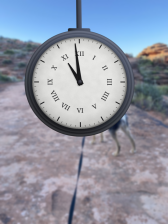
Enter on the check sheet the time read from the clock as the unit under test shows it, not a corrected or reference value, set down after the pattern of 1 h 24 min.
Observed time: 10 h 59 min
